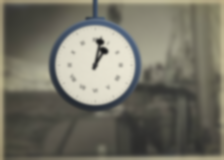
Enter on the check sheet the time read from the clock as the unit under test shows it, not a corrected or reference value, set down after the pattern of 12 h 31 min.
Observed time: 1 h 02 min
